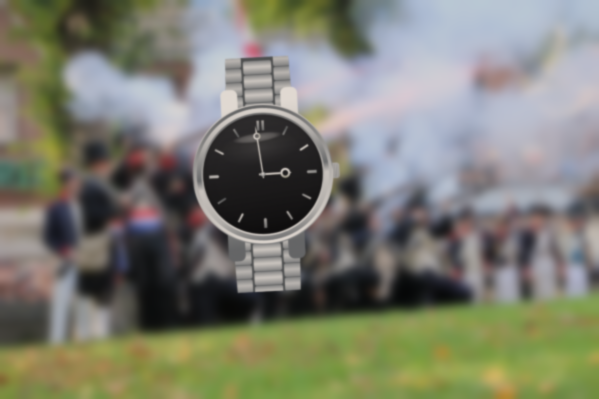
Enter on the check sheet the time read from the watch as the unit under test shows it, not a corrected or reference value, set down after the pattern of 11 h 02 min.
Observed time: 2 h 59 min
